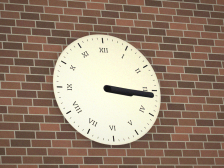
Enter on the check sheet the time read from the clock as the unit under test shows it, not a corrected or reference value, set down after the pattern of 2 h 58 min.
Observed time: 3 h 16 min
